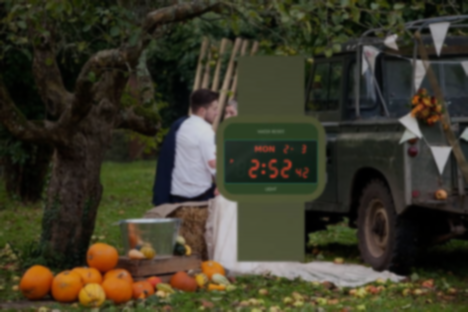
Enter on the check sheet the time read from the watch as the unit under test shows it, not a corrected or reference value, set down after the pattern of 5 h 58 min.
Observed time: 2 h 52 min
